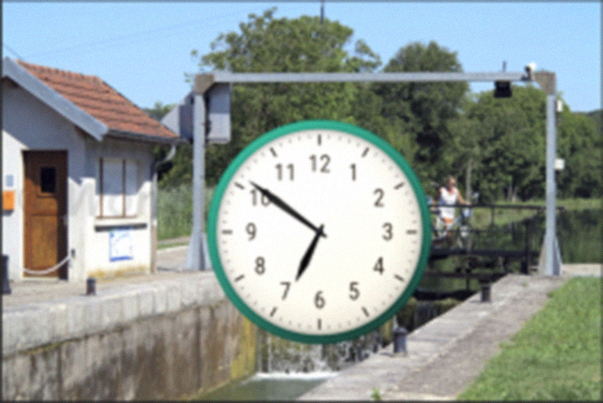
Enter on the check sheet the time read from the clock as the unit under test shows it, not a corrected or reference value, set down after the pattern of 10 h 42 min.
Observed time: 6 h 51 min
